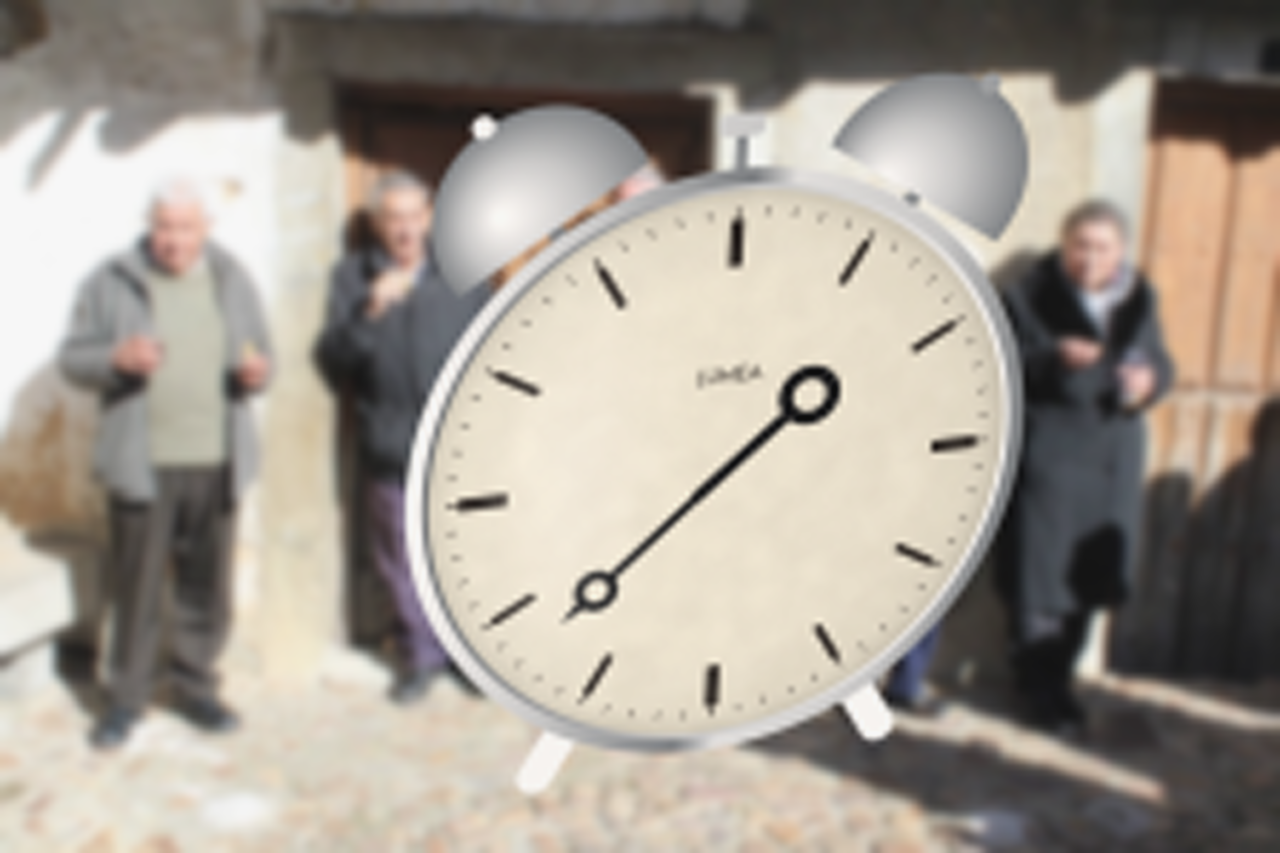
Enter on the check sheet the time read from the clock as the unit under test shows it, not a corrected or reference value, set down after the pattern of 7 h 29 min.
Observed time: 1 h 38 min
